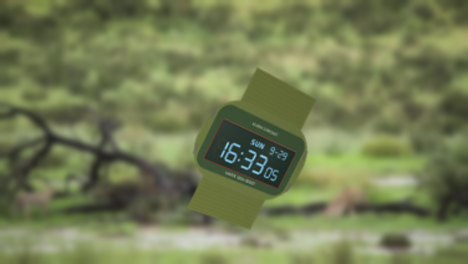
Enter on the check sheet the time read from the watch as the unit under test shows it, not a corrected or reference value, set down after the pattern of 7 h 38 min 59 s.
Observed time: 16 h 33 min 05 s
